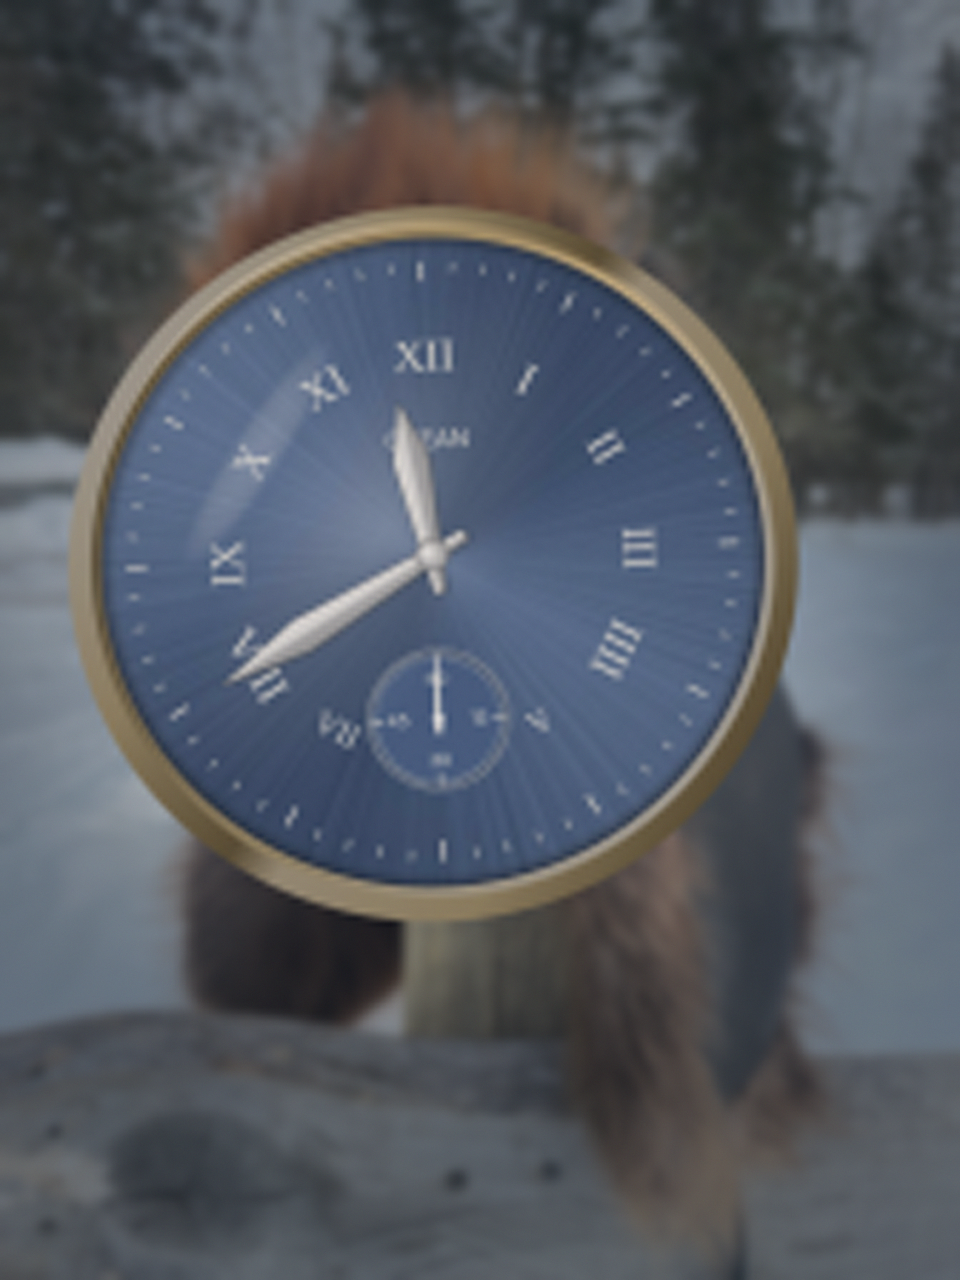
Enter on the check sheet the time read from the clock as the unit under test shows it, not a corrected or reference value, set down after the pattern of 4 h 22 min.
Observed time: 11 h 40 min
